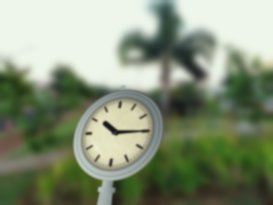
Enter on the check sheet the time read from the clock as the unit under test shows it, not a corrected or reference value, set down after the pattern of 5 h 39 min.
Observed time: 10 h 15 min
